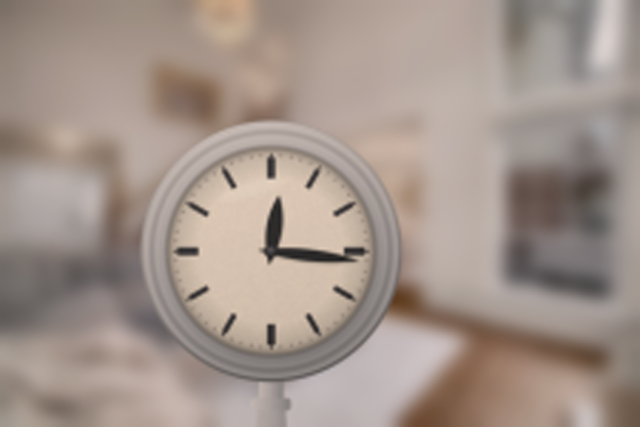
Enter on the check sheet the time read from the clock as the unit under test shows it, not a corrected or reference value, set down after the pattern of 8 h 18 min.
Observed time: 12 h 16 min
